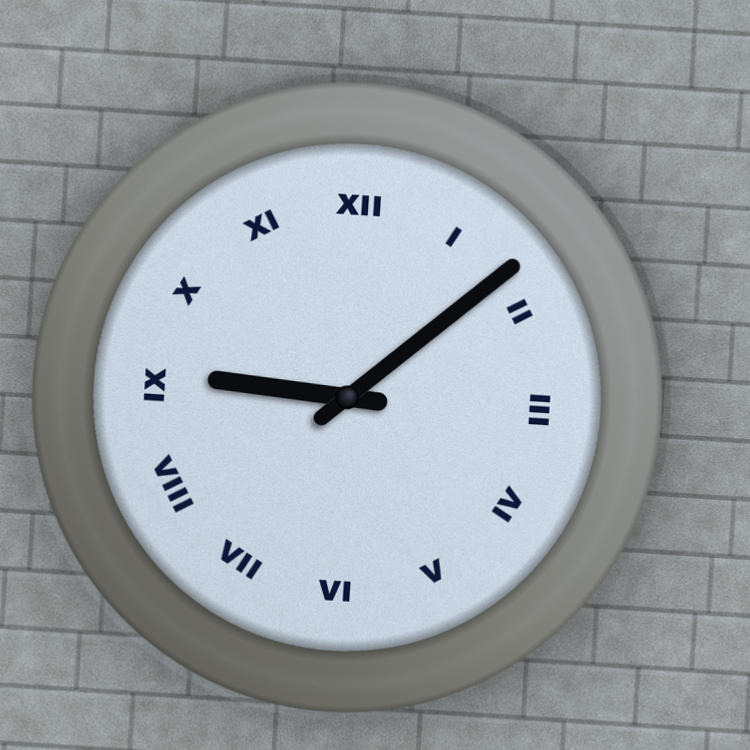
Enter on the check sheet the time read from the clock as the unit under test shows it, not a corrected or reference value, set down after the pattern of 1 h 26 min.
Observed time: 9 h 08 min
